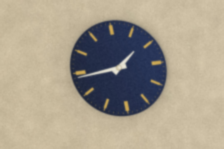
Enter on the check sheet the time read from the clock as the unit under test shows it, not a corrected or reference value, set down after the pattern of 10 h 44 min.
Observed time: 1 h 44 min
